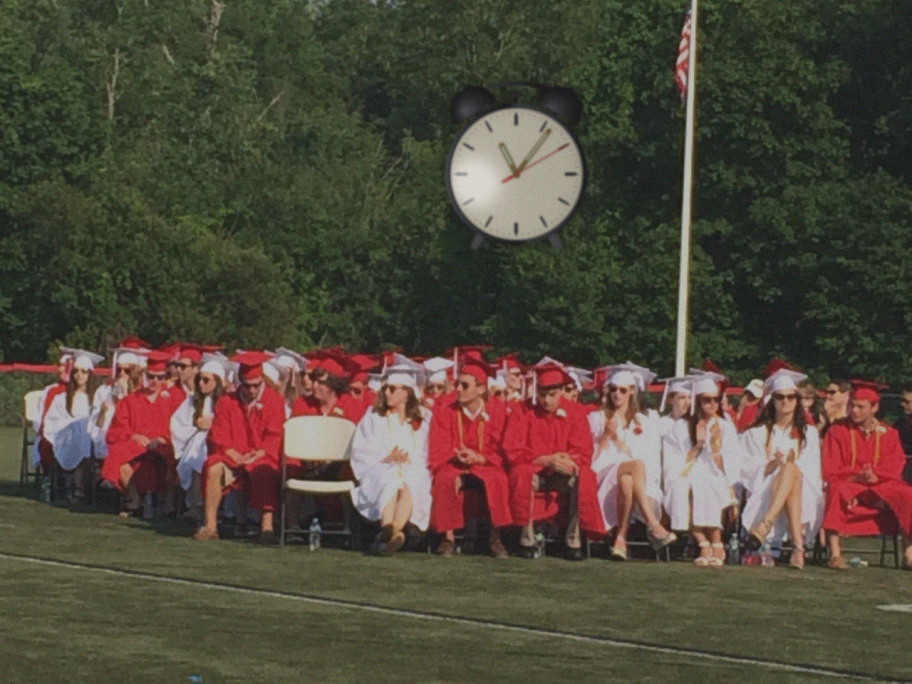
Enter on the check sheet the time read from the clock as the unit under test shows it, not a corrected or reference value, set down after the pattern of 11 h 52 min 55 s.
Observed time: 11 h 06 min 10 s
